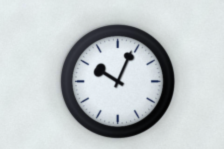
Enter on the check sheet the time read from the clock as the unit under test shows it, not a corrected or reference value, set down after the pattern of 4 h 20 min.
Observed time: 10 h 04 min
